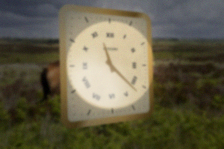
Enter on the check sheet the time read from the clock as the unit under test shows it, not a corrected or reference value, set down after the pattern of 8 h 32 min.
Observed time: 11 h 22 min
